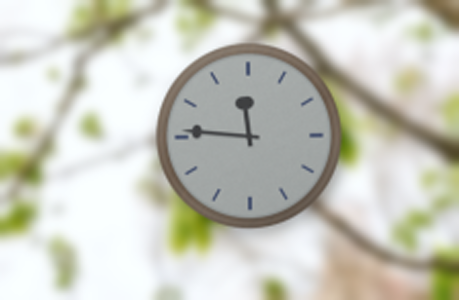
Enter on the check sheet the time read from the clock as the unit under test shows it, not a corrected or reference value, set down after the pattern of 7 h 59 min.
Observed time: 11 h 46 min
